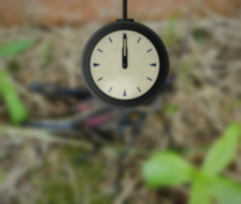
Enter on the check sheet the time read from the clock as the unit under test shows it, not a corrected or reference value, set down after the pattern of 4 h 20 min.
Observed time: 12 h 00 min
